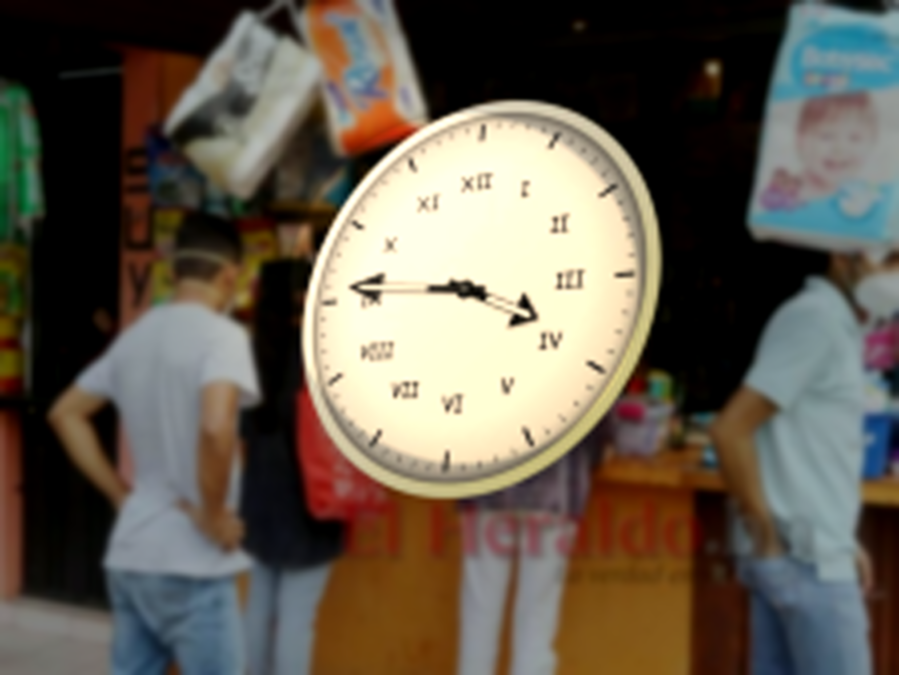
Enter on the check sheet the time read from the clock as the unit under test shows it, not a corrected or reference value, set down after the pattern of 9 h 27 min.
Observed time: 3 h 46 min
